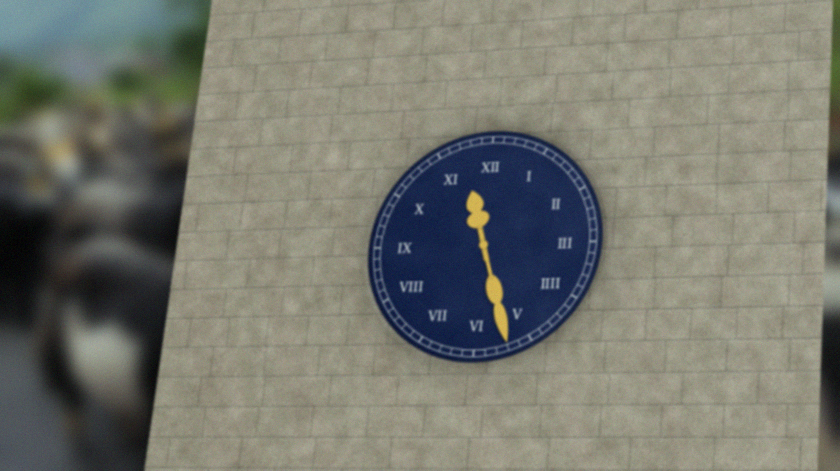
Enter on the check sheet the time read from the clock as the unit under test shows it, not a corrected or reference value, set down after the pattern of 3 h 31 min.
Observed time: 11 h 27 min
